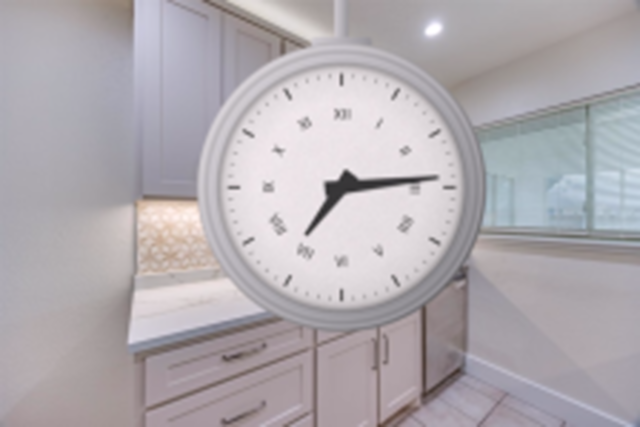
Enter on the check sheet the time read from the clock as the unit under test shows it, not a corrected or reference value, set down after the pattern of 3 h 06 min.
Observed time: 7 h 14 min
